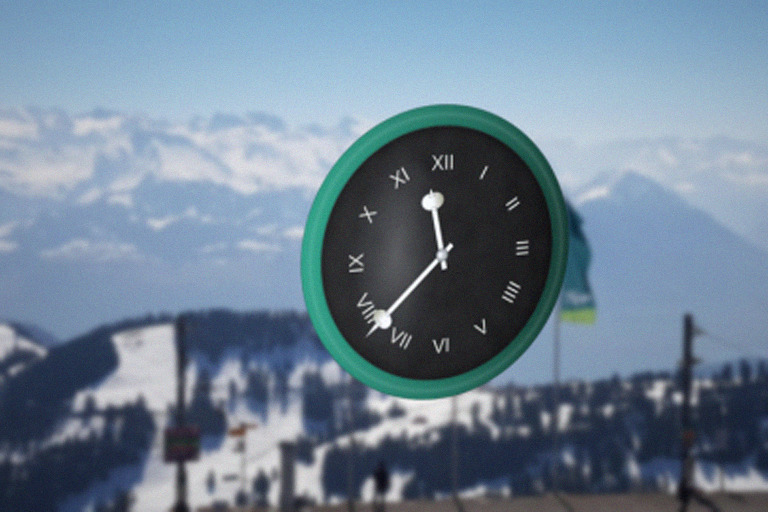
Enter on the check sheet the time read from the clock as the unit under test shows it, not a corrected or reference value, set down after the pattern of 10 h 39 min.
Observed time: 11 h 38 min
